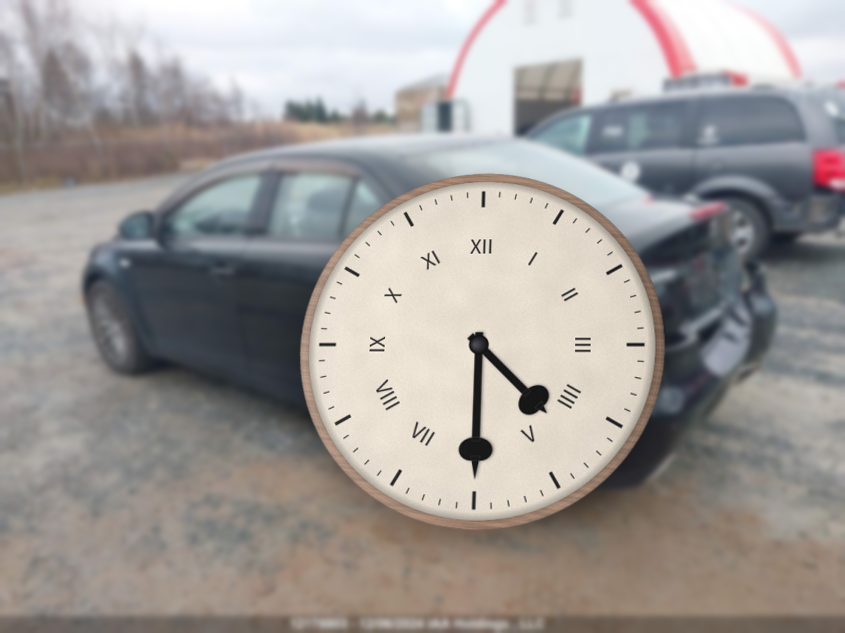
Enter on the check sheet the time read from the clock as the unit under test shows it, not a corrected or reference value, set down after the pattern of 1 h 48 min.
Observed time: 4 h 30 min
